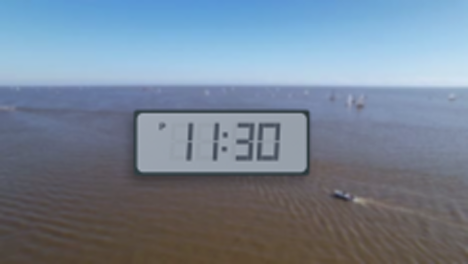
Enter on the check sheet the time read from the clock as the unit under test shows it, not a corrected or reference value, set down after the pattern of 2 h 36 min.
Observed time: 11 h 30 min
